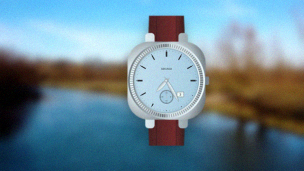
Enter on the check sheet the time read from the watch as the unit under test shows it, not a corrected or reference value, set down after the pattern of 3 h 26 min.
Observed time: 7 h 25 min
